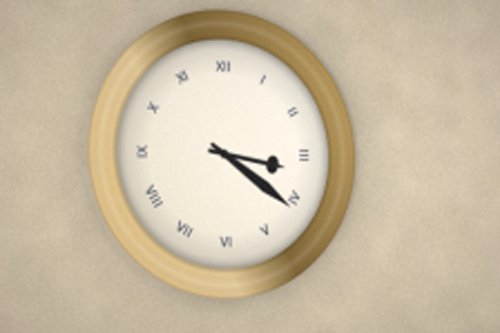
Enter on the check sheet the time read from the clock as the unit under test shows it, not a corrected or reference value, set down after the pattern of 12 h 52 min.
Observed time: 3 h 21 min
